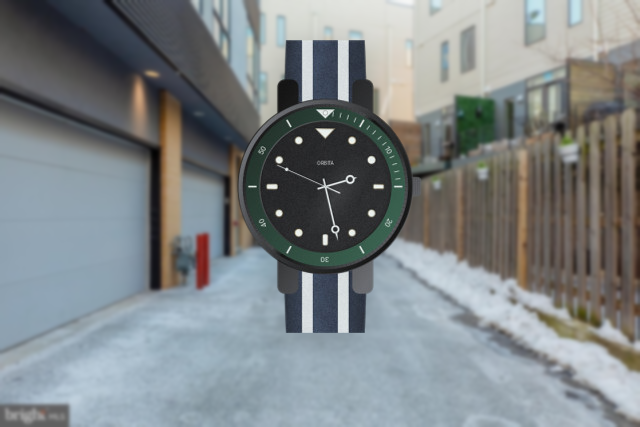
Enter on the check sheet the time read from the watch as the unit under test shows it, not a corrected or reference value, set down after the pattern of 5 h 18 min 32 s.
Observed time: 2 h 27 min 49 s
